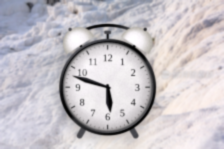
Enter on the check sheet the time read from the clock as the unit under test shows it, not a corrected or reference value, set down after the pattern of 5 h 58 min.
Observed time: 5 h 48 min
